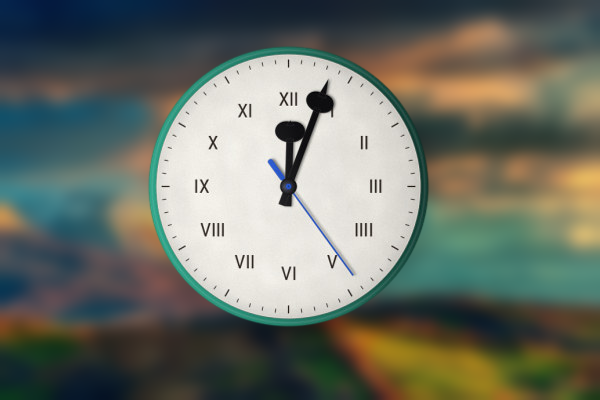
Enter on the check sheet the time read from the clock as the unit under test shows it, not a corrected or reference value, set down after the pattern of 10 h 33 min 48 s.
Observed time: 12 h 03 min 24 s
